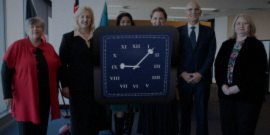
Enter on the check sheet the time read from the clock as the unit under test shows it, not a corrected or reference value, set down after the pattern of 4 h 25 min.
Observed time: 9 h 07 min
